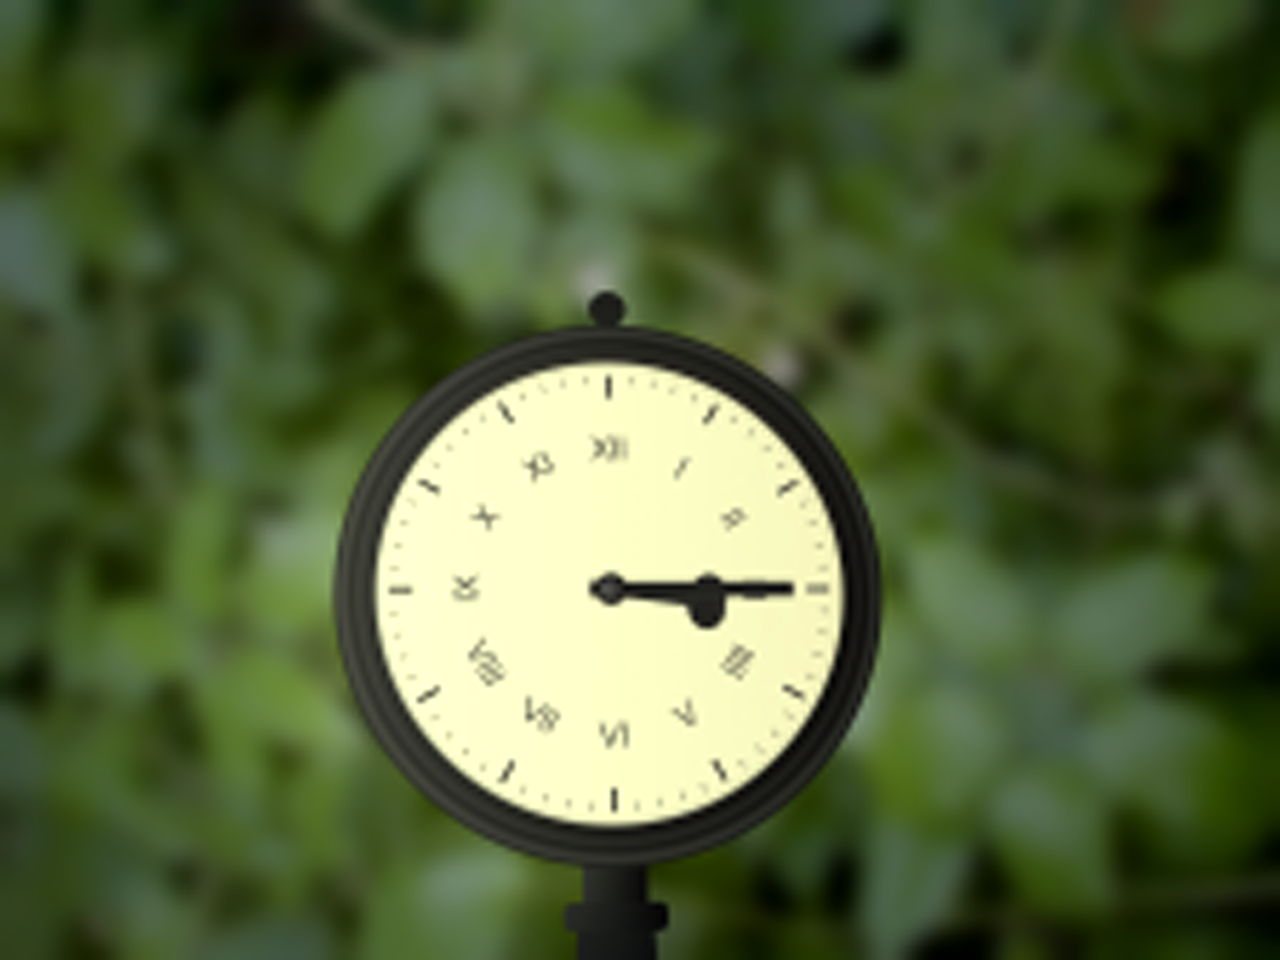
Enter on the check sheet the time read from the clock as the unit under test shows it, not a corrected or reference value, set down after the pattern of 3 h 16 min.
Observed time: 3 h 15 min
